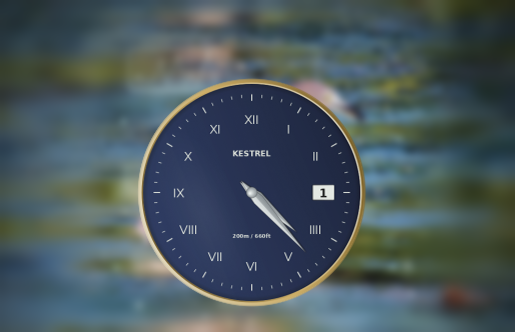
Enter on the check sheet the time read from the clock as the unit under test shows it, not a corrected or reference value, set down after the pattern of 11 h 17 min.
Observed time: 4 h 23 min
